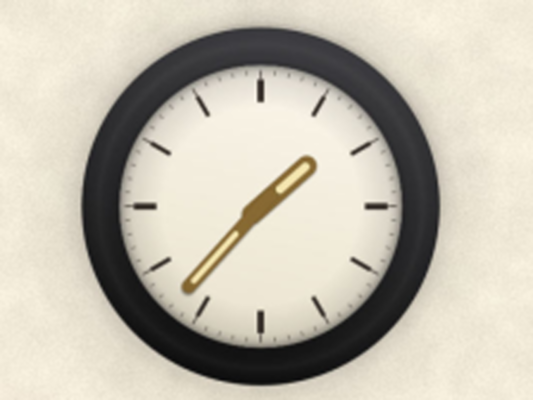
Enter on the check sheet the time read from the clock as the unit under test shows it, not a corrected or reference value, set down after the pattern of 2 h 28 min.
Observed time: 1 h 37 min
